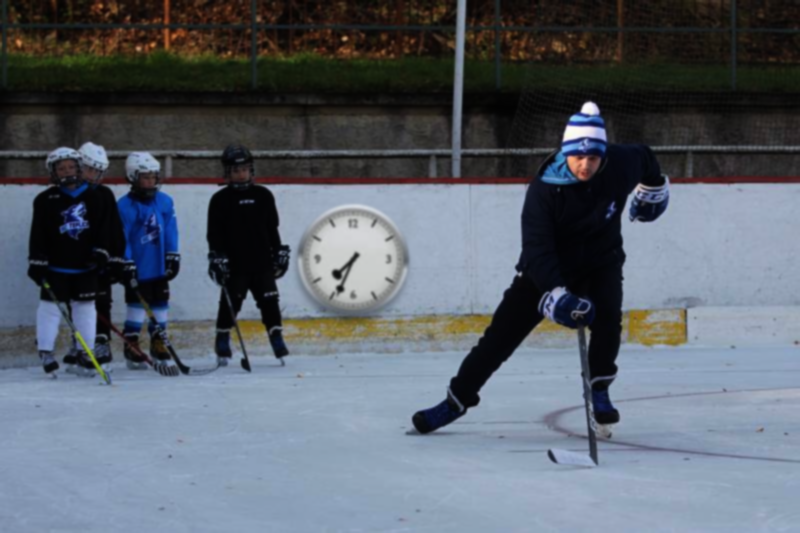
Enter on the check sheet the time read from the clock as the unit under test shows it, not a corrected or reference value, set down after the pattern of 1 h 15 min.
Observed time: 7 h 34 min
